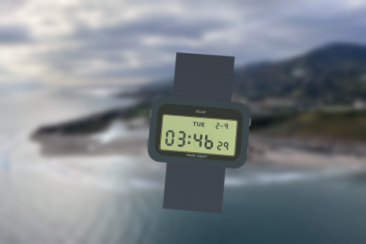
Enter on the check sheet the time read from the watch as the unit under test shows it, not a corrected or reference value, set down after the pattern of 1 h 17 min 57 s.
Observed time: 3 h 46 min 29 s
